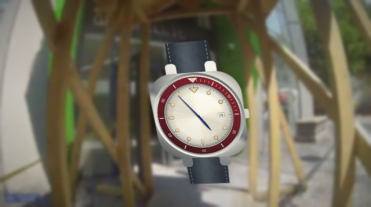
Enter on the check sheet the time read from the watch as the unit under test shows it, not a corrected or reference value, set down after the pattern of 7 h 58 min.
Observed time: 4 h 54 min
